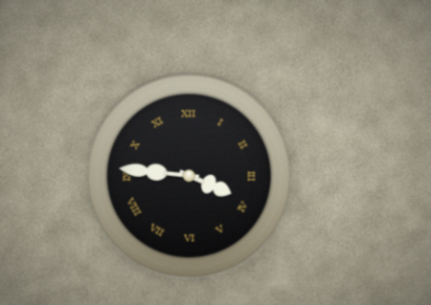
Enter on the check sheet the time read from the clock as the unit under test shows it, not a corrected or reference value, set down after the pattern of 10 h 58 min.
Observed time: 3 h 46 min
